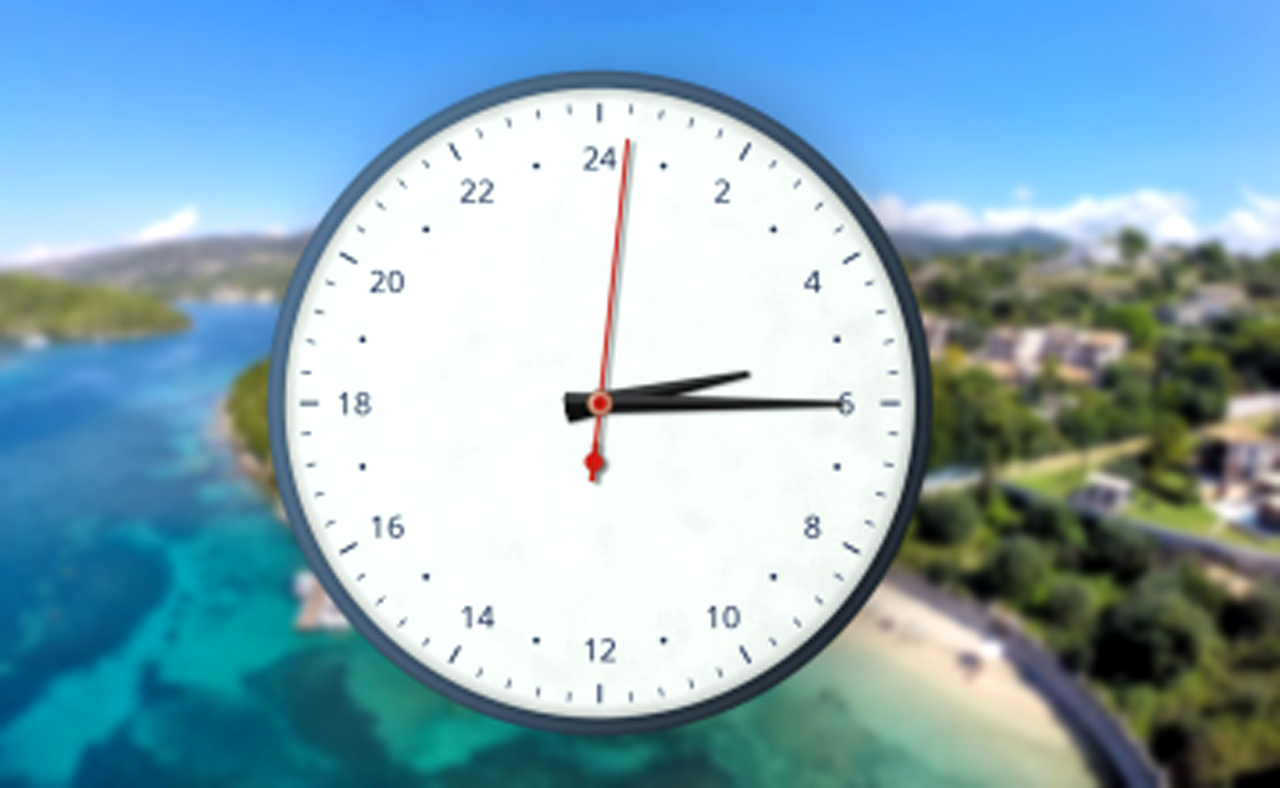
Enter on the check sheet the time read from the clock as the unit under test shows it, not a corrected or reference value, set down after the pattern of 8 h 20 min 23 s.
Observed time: 5 h 15 min 01 s
